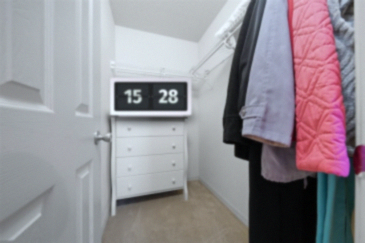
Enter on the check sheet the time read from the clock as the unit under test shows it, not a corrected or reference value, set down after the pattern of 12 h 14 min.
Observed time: 15 h 28 min
